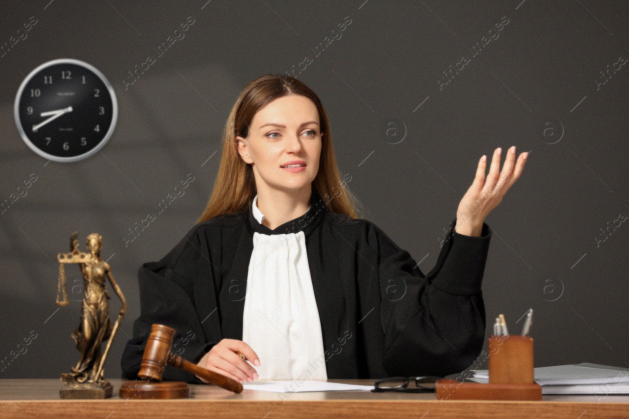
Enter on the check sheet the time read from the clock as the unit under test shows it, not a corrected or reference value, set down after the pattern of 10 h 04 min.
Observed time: 8 h 40 min
